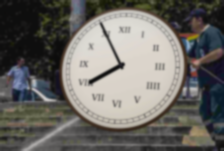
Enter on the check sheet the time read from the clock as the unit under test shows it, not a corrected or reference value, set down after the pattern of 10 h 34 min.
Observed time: 7 h 55 min
